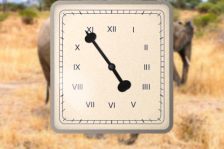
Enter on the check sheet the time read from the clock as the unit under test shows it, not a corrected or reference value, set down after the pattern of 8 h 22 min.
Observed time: 4 h 54 min
